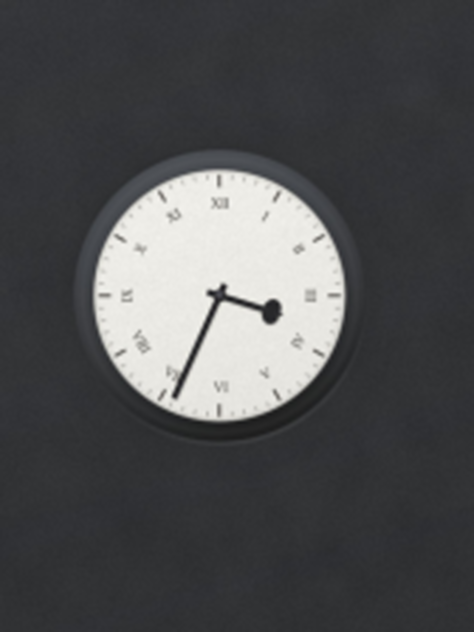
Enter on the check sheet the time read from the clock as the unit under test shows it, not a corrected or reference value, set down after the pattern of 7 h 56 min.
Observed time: 3 h 34 min
